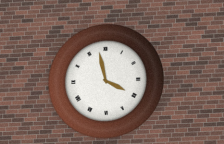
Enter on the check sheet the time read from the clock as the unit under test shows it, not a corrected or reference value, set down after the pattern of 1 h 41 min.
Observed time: 3 h 58 min
